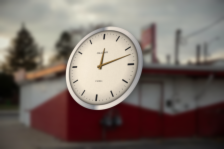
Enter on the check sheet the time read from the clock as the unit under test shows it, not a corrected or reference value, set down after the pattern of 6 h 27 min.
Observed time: 12 h 12 min
